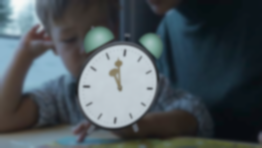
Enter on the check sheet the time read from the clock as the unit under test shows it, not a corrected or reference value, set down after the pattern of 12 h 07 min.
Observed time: 10 h 58 min
